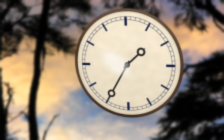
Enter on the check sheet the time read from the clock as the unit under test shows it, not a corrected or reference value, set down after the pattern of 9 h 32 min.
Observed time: 1 h 35 min
